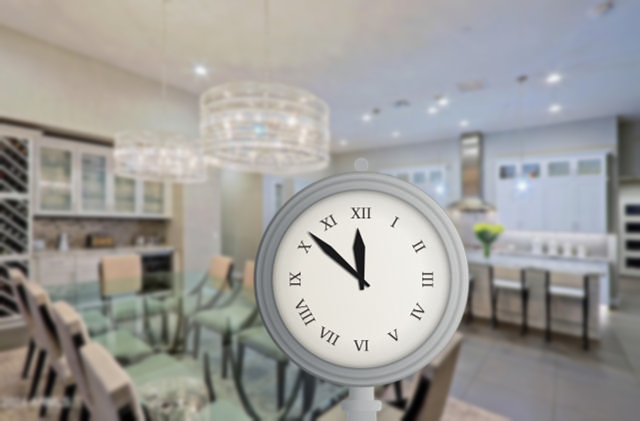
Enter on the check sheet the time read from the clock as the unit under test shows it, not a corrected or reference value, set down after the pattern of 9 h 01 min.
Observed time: 11 h 52 min
